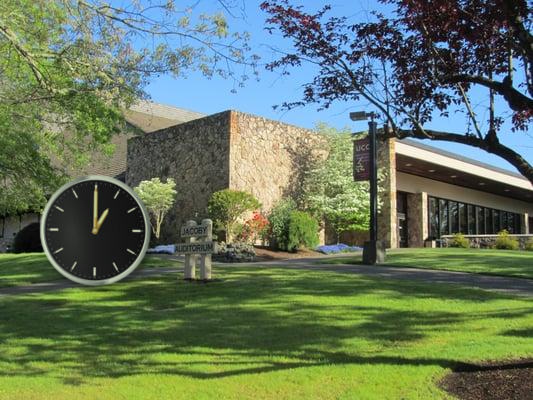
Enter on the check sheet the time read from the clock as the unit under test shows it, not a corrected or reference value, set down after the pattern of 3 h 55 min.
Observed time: 1 h 00 min
